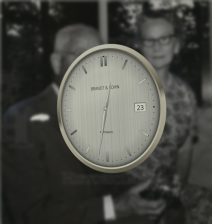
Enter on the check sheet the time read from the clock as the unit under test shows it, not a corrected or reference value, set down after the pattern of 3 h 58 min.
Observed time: 12 h 32 min
